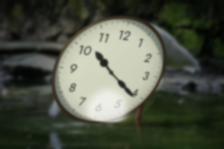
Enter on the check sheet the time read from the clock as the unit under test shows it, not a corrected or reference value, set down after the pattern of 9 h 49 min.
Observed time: 10 h 21 min
